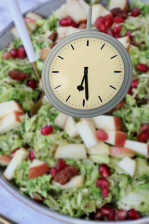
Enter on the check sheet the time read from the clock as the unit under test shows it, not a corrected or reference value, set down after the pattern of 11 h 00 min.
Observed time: 6 h 29 min
